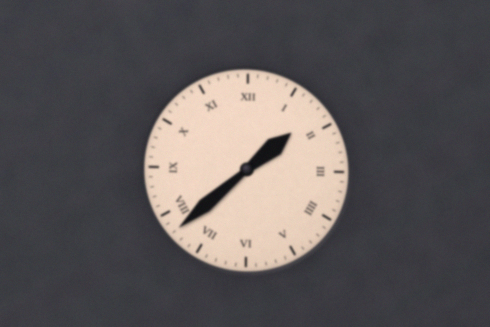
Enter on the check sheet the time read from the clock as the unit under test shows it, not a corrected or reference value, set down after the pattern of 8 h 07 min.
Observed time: 1 h 38 min
